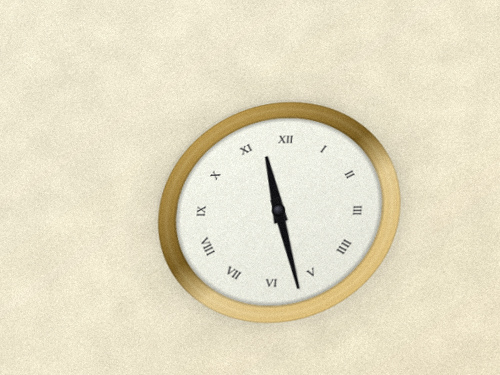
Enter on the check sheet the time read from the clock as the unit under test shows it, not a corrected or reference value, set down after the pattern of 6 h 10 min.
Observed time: 11 h 27 min
